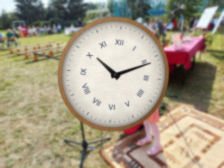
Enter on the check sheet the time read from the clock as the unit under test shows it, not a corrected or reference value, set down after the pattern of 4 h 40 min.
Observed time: 10 h 11 min
